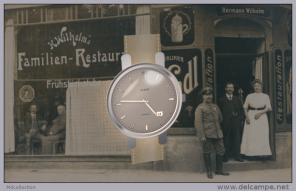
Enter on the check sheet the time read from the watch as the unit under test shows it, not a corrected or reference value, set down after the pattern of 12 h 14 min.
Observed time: 4 h 46 min
